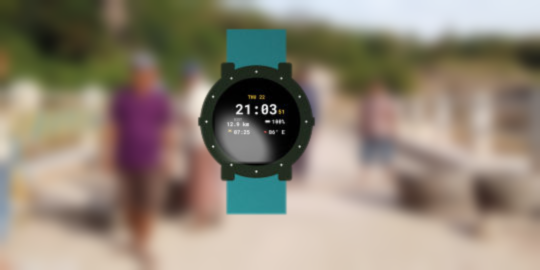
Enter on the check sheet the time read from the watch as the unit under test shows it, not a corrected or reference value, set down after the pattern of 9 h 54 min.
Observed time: 21 h 03 min
